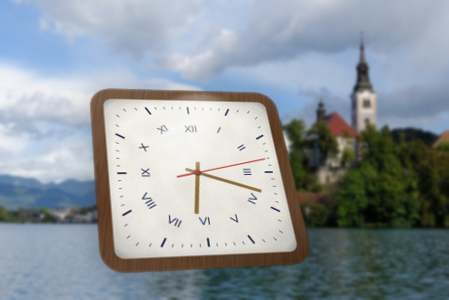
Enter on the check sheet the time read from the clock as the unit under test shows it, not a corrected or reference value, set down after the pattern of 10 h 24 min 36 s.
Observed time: 6 h 18 min 13 s
